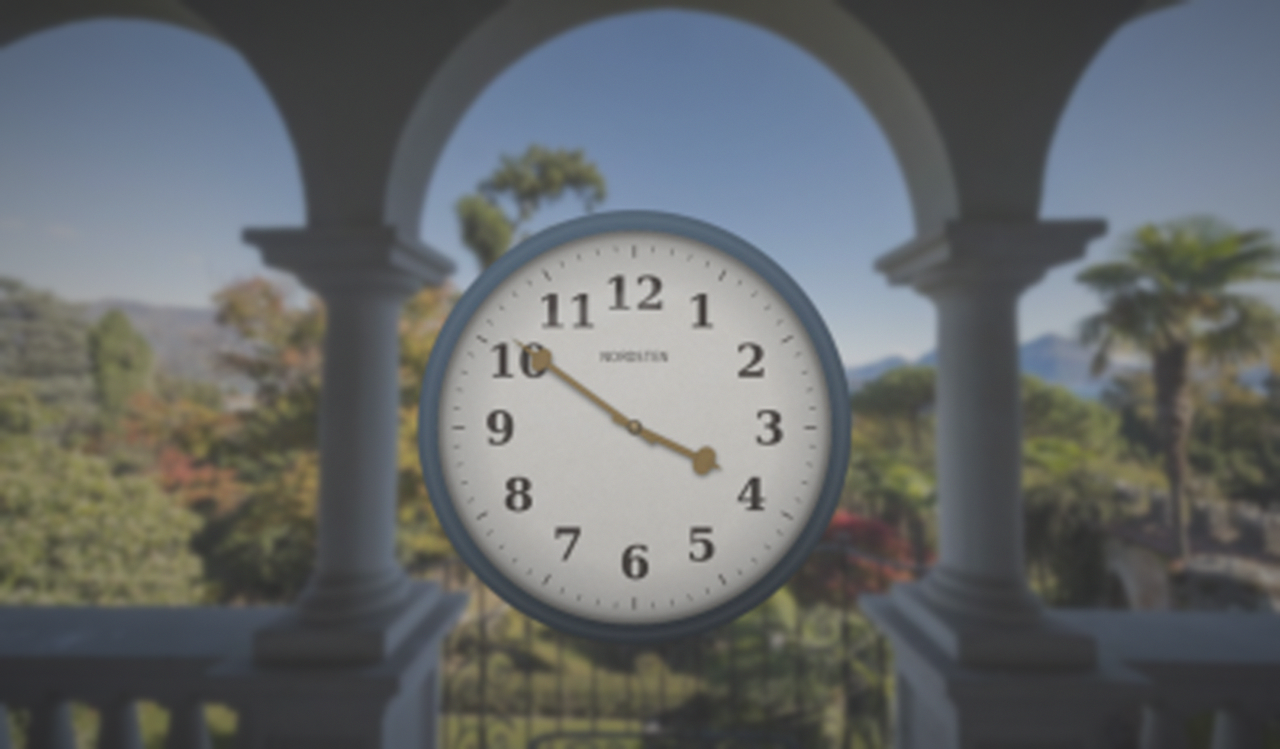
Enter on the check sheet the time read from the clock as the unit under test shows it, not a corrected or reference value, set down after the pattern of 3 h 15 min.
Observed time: 3 h 51 min
